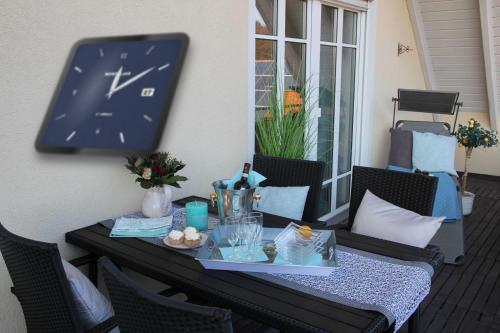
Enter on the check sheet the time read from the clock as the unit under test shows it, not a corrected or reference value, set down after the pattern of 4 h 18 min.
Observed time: 12 h 09 min
